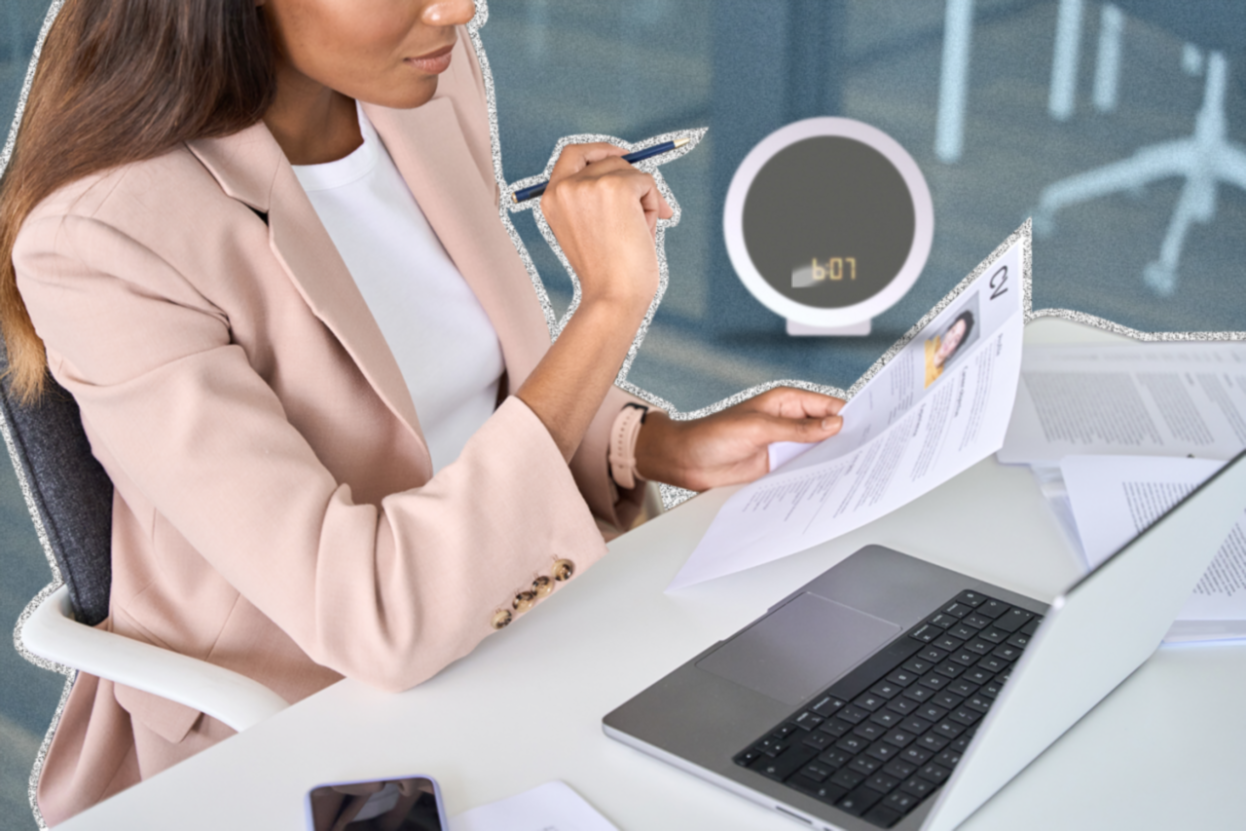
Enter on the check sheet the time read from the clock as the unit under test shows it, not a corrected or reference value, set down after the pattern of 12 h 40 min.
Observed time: 6 h 07 min
